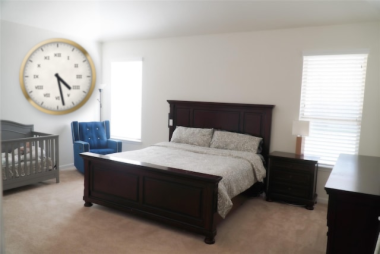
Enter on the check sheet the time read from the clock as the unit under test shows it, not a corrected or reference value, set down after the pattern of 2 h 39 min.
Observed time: 4 h 28 min
